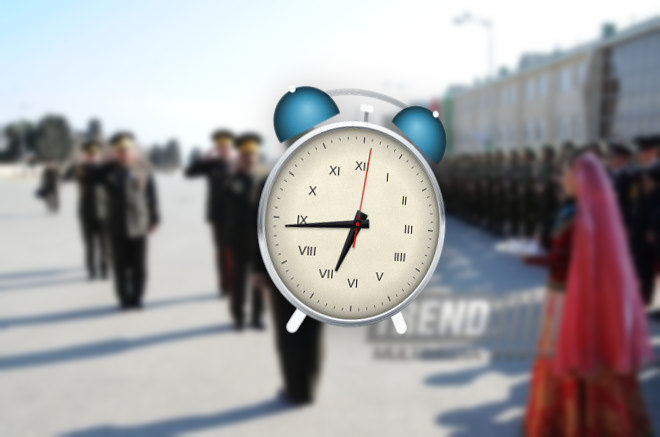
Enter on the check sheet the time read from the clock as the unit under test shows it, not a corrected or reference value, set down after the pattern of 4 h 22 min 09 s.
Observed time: 6 h 44 min 01 s
